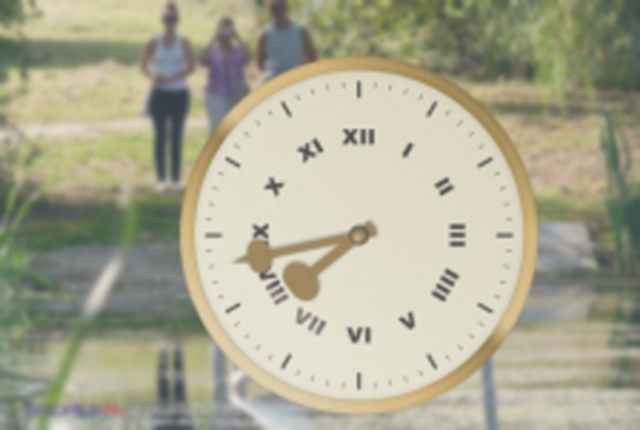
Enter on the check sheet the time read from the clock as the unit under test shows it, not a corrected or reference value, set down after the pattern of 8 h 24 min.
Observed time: 7 h 43 min
